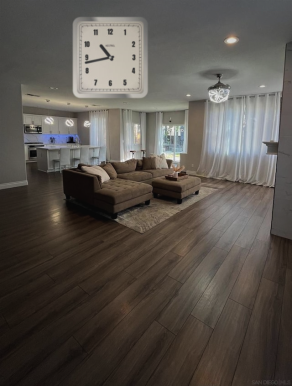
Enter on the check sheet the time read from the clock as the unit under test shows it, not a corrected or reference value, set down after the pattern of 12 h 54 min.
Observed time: 10 h 43 min
